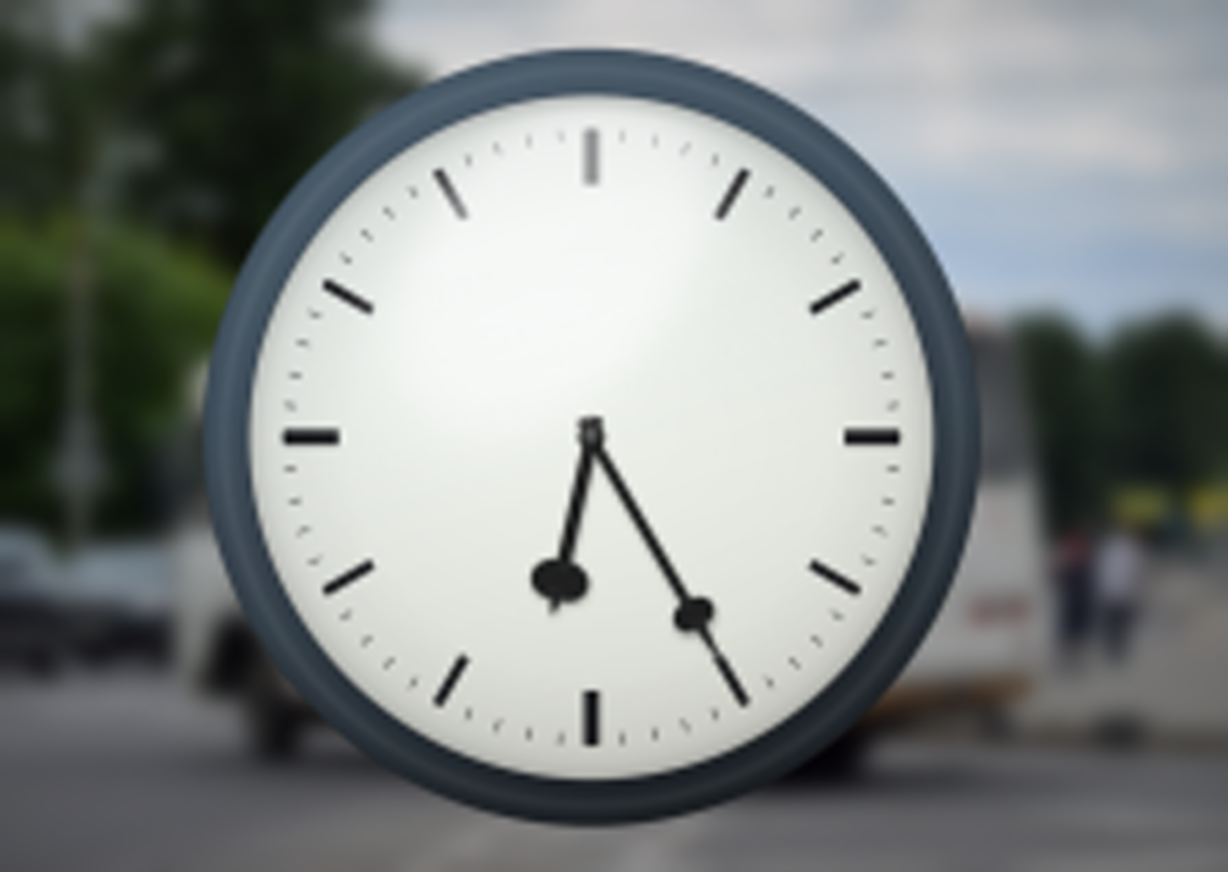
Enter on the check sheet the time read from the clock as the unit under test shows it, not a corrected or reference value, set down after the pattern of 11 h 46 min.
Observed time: 6 h 25 min
